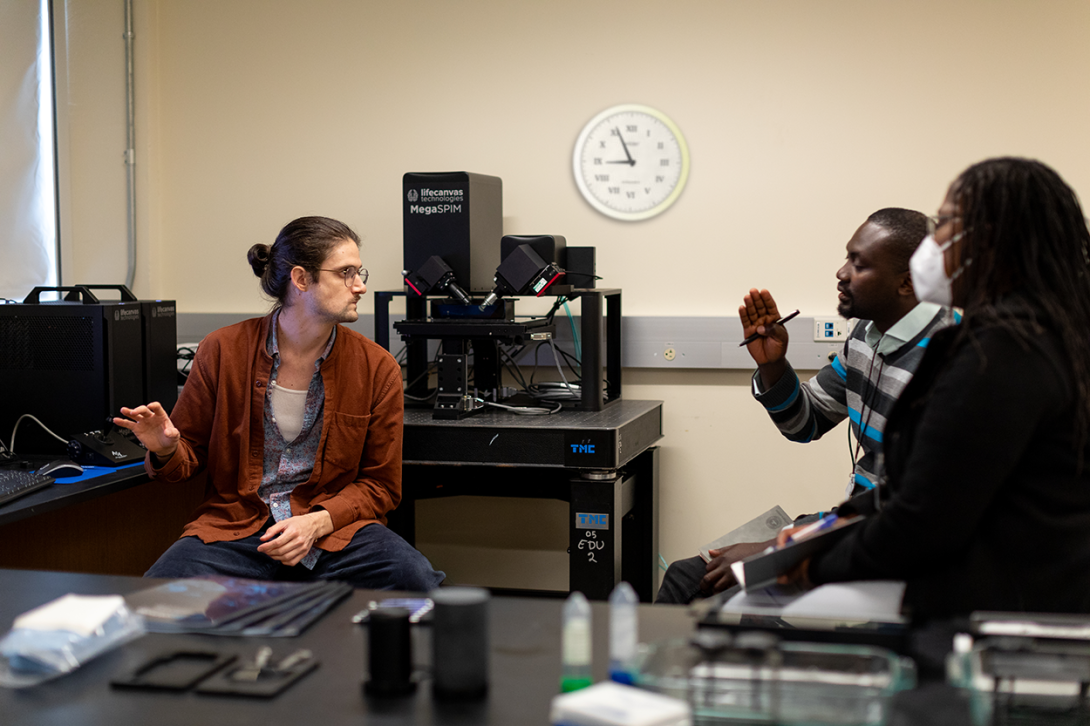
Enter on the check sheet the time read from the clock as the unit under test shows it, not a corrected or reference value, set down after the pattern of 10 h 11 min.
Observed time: 8 h 56 min
